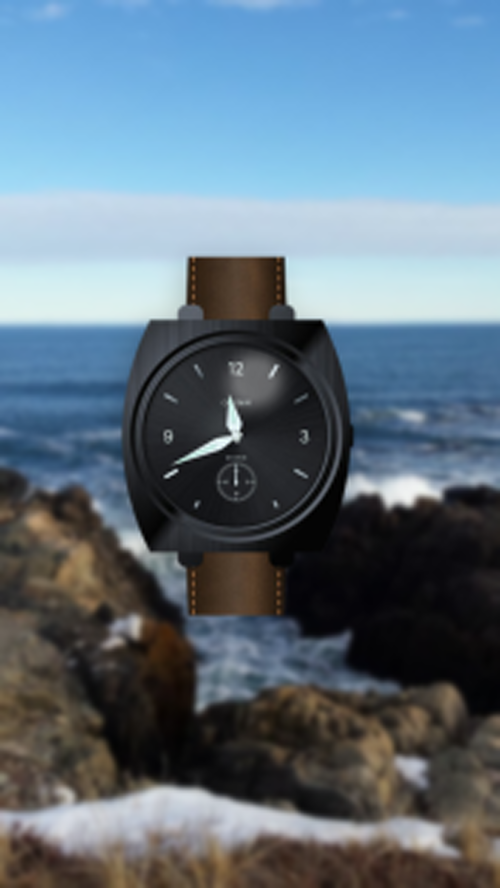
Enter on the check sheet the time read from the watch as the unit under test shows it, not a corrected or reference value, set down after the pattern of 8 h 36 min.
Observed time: 11 h 41 min
